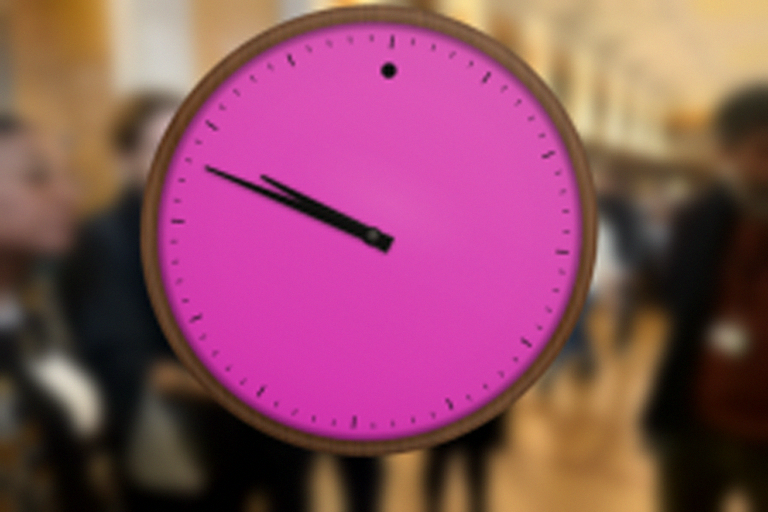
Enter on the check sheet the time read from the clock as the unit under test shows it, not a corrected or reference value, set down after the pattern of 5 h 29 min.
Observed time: 9 h 48 min
